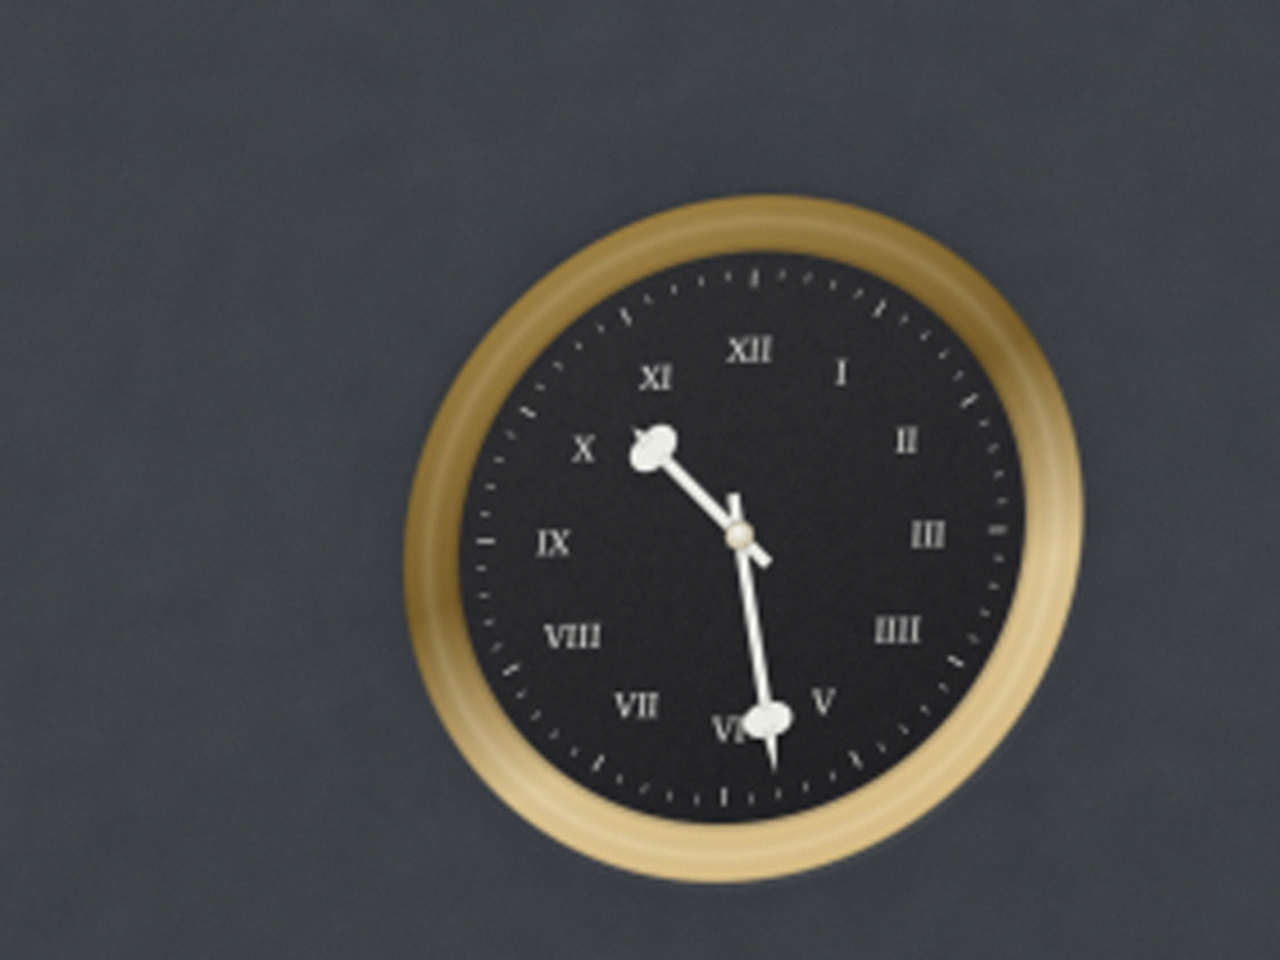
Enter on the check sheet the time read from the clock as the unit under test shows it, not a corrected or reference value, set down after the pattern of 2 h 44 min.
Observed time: 10 h 28 min
